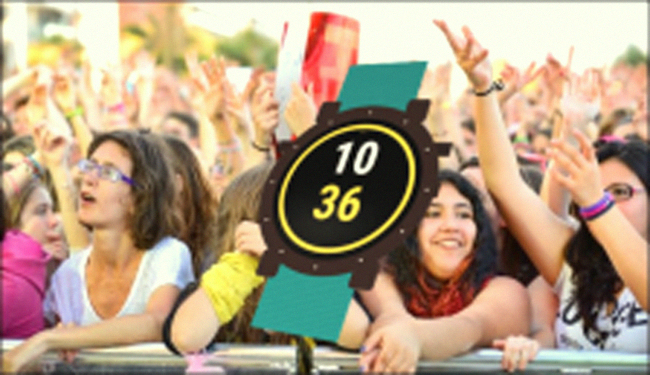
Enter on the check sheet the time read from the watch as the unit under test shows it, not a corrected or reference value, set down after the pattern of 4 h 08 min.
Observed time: 10 h 36 min
